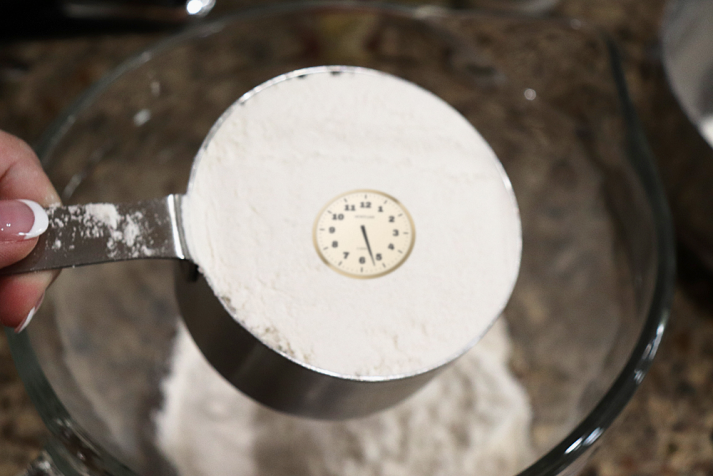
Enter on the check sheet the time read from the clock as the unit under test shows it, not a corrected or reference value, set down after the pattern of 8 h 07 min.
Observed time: 5 h 27 min
